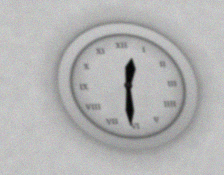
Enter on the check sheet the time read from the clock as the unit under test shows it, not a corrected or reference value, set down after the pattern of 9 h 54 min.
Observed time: 12 h 31 min
